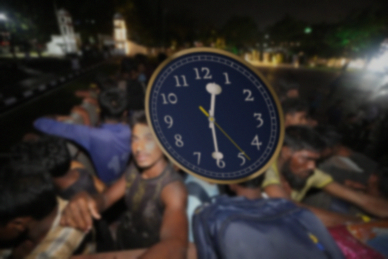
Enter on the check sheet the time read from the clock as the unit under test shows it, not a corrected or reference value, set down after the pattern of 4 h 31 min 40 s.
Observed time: 12 h 30 min 24 s
